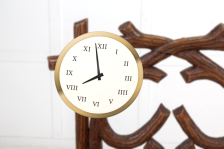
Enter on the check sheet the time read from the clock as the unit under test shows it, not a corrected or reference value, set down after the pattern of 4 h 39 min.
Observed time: 7 h 58 min
